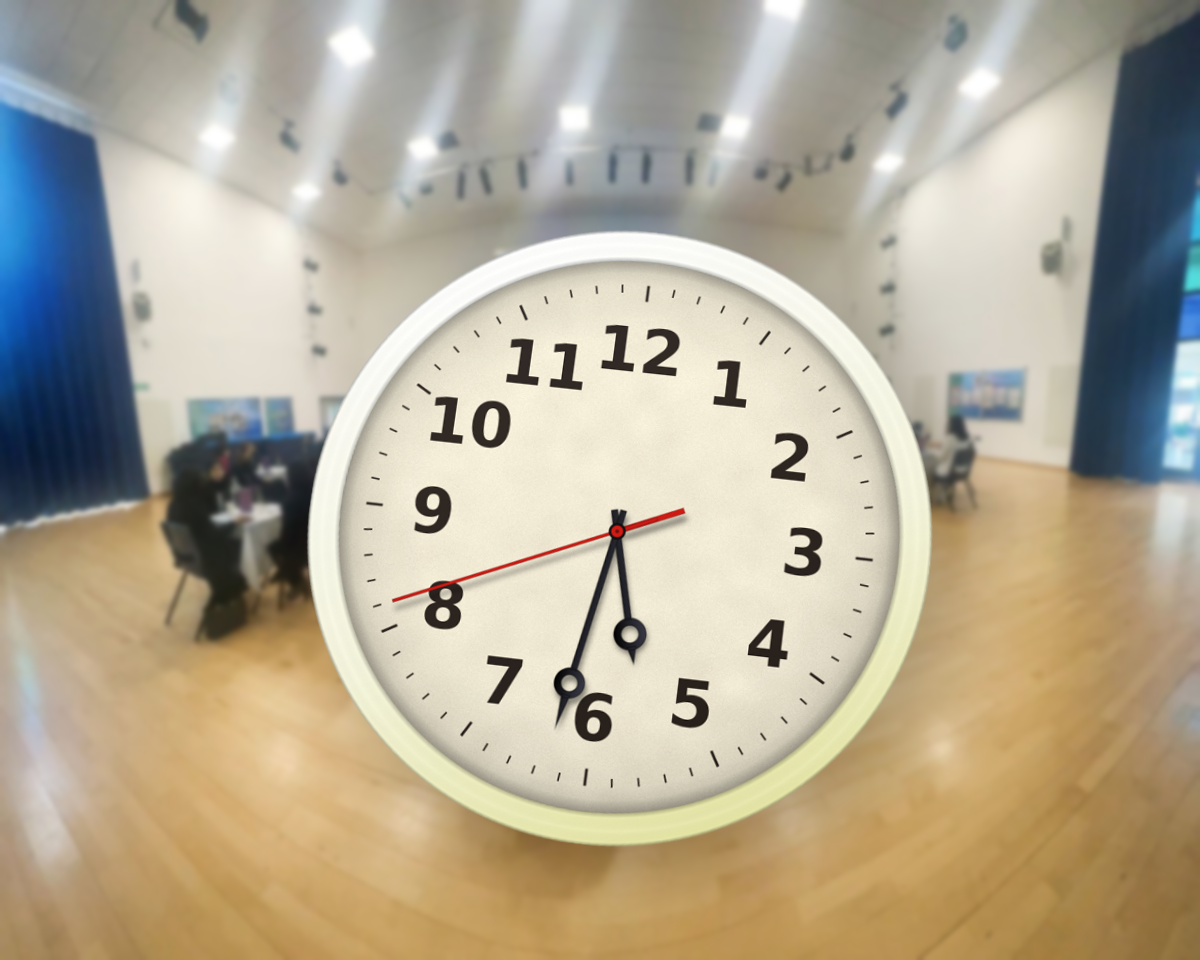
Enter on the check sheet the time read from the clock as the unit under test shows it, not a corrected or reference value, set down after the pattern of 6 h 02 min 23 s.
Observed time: 5 h 31 min 41 s
